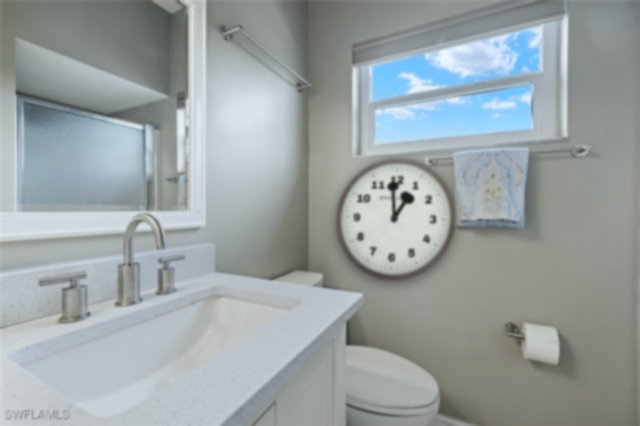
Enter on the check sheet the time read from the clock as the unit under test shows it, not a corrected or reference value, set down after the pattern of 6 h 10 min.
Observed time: 12 h 59 min
